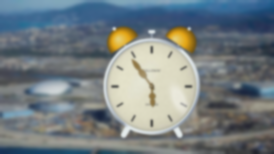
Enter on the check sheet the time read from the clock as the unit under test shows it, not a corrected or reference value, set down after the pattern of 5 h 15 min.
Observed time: 5 h 54 min
